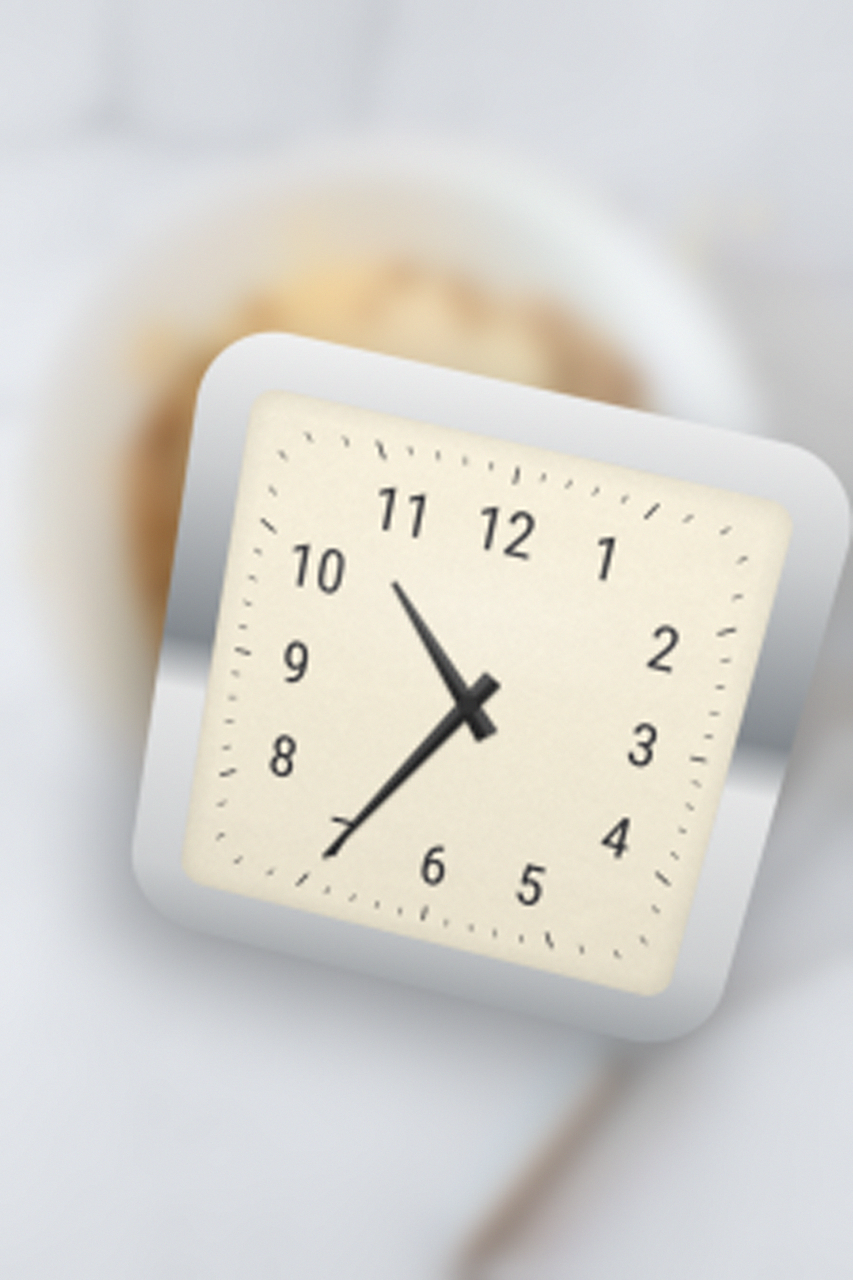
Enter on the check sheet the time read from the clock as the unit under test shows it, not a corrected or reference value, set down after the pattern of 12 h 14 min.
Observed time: 10 h 35 min
